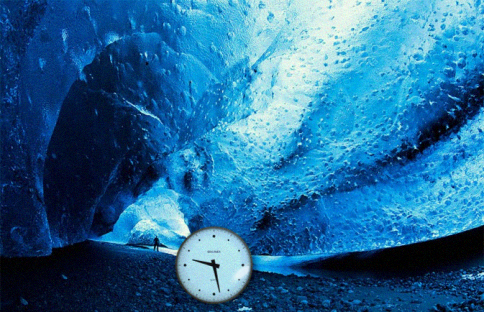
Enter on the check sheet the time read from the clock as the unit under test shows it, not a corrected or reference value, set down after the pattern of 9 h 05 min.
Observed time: 9 h 28 min
